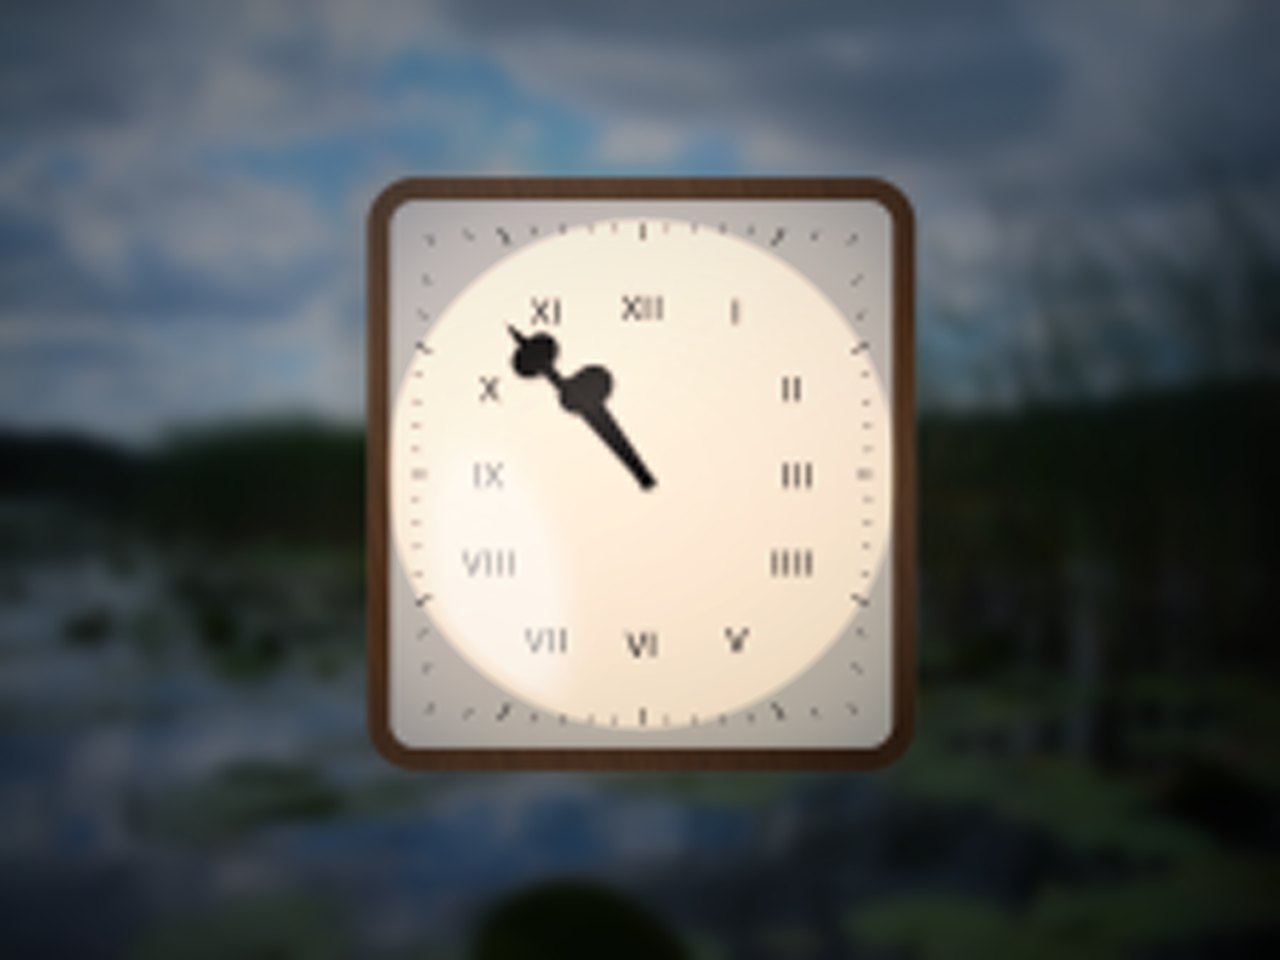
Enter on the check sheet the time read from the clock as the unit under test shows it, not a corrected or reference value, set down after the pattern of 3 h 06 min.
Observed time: 10 h 53 min
